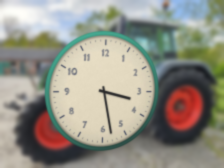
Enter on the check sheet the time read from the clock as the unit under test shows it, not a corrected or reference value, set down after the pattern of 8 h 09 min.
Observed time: 3 h 28 min
